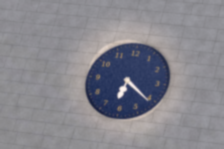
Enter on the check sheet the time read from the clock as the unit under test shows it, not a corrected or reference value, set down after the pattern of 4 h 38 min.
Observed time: 6 h 21 min
